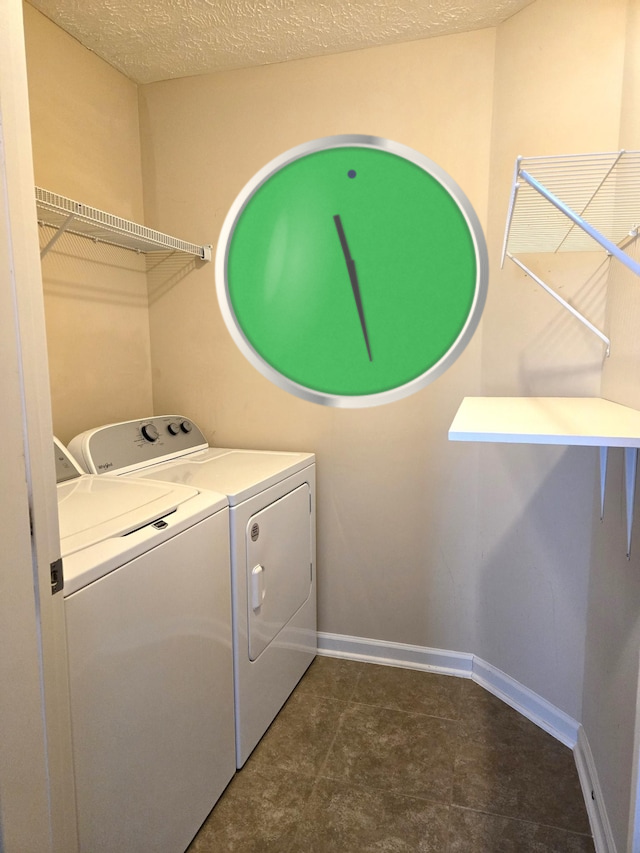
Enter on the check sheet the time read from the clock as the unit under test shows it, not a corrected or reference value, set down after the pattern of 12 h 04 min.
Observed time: 11 h 28 min
